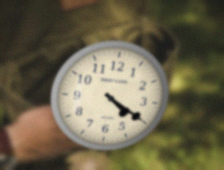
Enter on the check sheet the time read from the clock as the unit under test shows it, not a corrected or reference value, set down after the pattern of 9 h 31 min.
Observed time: 4 h 20 min
